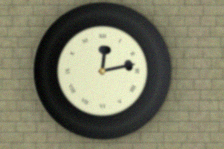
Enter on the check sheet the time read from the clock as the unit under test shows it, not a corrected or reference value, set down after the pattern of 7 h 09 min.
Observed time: 12 h 13 min
